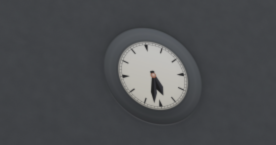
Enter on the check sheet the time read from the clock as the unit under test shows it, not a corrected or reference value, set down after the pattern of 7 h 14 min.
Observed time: 5 h 32 min
